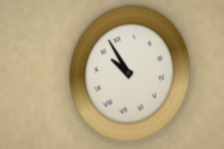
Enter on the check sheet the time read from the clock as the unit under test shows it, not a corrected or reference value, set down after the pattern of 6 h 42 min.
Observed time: 10 h 58 min
